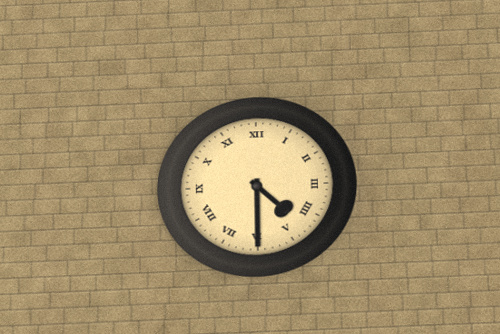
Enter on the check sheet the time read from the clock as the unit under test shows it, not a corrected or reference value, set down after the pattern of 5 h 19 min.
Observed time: 4 h 30 min
